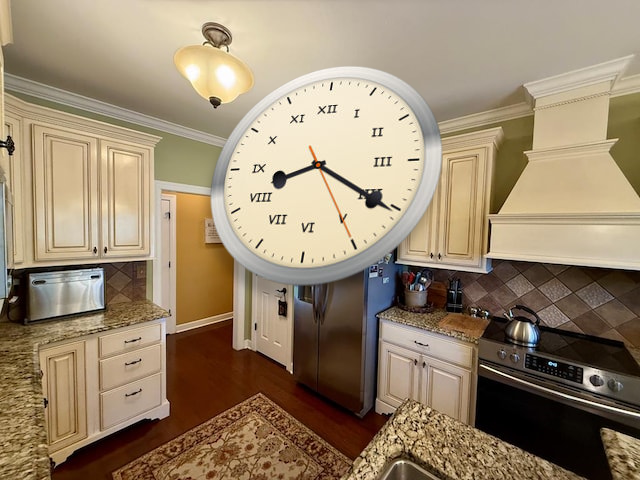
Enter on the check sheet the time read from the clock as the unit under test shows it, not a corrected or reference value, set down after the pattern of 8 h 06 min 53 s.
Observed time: 8 h 20 min 25 s
